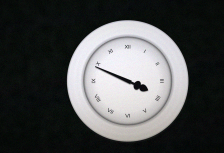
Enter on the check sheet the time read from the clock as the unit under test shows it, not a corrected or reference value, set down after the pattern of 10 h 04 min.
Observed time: 3 h 49 min
